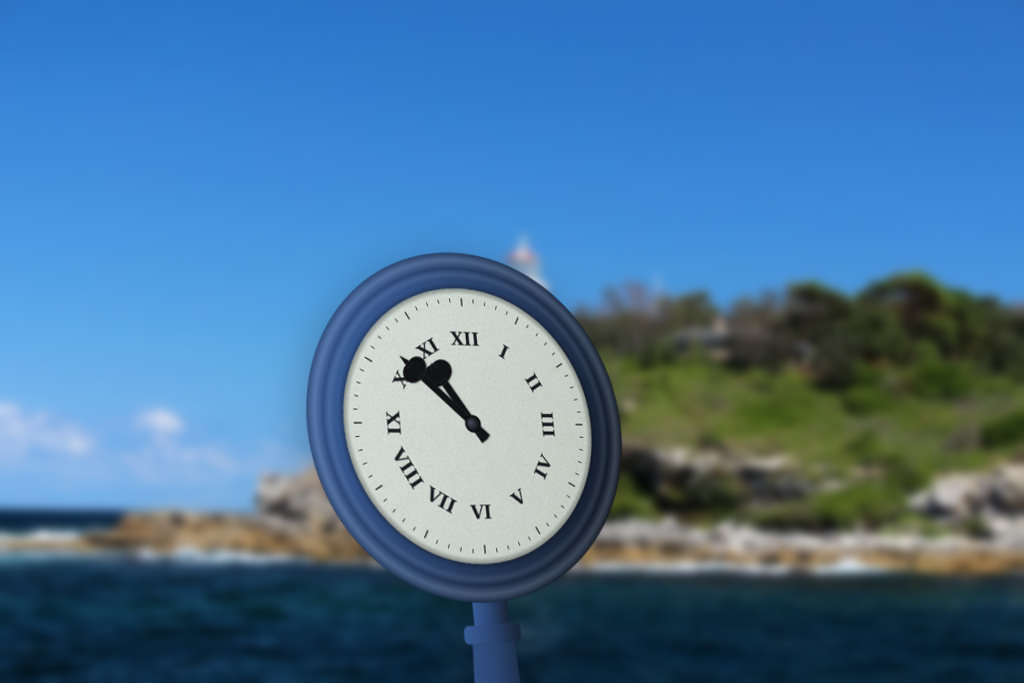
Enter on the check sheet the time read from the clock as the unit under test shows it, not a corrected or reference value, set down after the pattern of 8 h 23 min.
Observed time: 10 h 52 min
